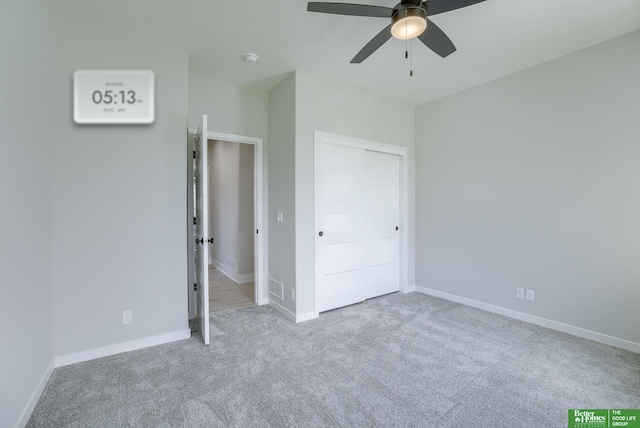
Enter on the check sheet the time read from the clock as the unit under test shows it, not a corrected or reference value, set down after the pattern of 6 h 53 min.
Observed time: 5 h 13 min
